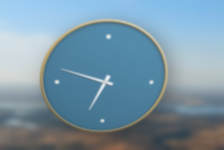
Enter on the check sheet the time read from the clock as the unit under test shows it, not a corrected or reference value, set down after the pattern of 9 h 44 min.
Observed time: 6 h 48 min
